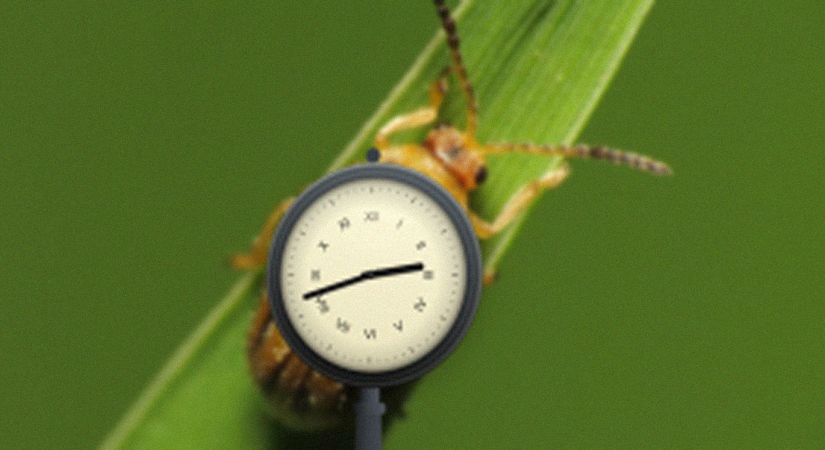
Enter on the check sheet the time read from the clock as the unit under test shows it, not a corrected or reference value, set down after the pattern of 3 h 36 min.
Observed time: 2 h 42 min
